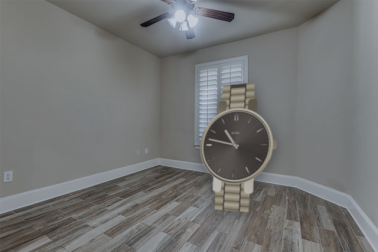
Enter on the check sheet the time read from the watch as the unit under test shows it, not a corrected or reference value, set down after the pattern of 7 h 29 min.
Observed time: 10 h 47 min
